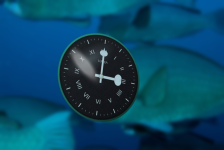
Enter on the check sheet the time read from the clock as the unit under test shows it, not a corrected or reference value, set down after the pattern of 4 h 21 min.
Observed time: 3 h 00 min
